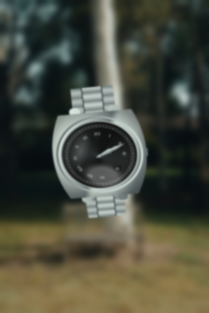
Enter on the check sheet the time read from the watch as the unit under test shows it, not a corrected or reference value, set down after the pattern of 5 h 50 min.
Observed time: 2 h 11 min
